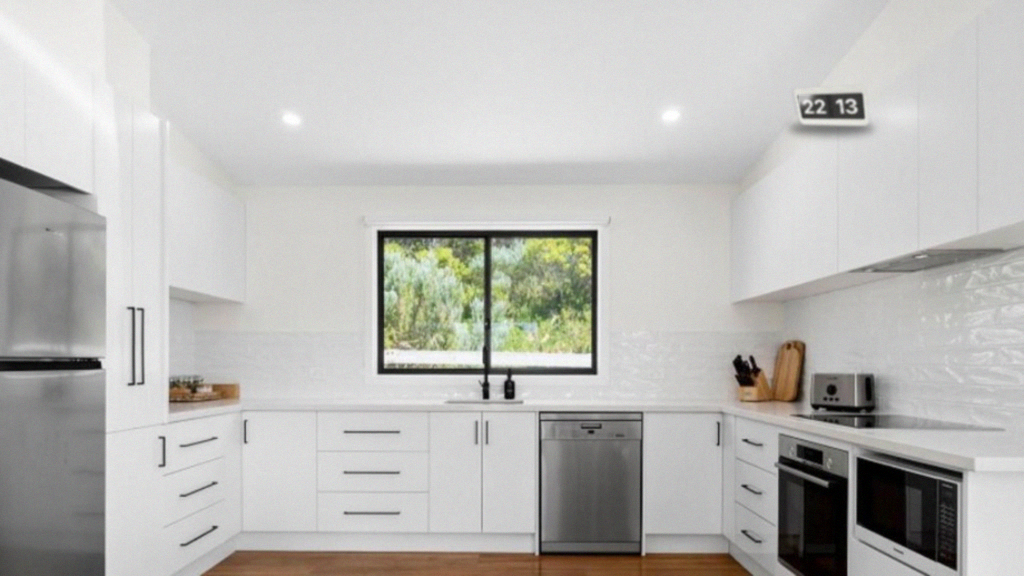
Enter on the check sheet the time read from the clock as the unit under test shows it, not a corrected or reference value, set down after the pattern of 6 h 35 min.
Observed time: 22 h 13 min
